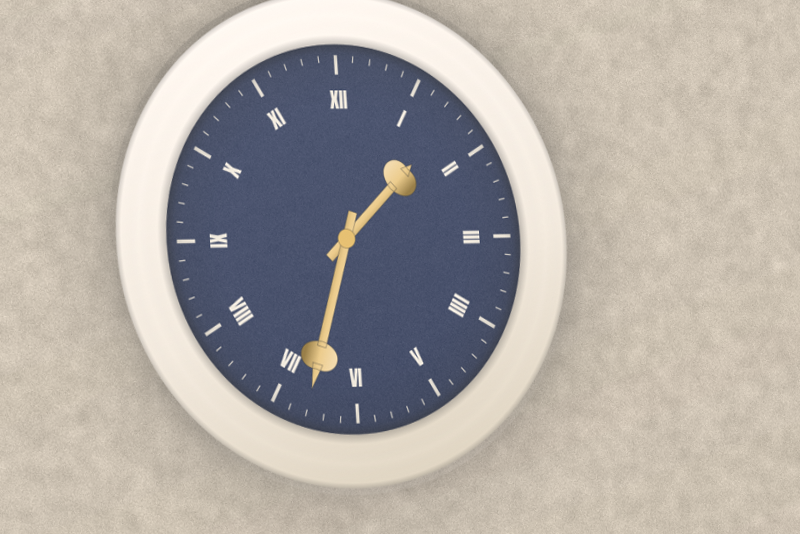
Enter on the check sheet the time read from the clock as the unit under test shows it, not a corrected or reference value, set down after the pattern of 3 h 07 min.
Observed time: 1 h 33 min
